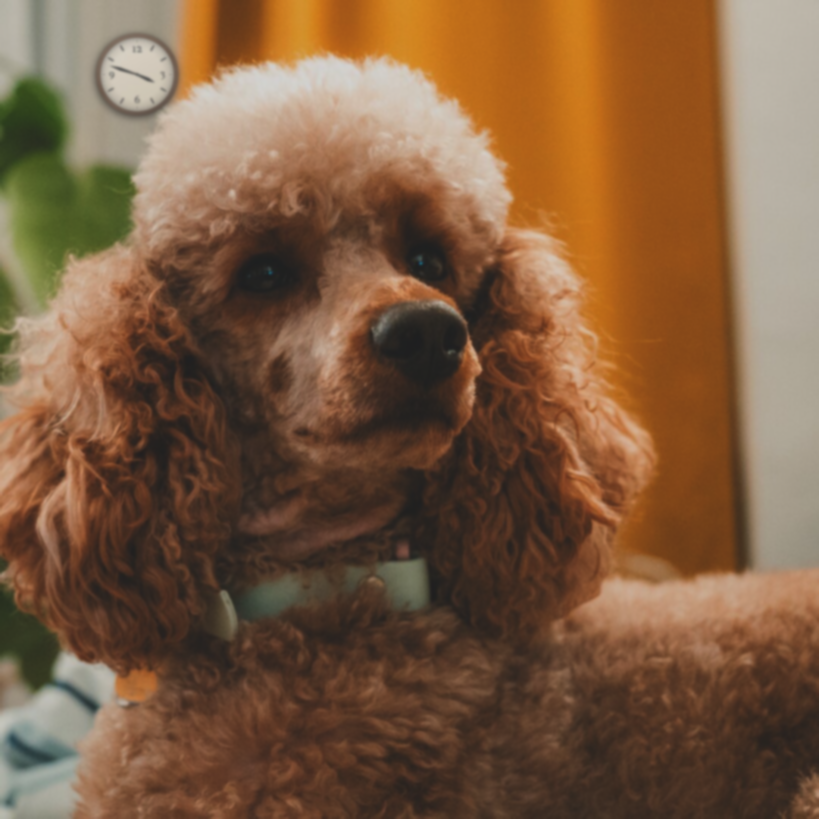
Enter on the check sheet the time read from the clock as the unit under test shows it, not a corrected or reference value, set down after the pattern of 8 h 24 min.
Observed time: 3 h 48 min
